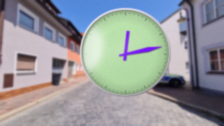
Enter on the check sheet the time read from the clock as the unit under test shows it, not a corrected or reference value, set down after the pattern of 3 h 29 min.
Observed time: 12 h 13 min
